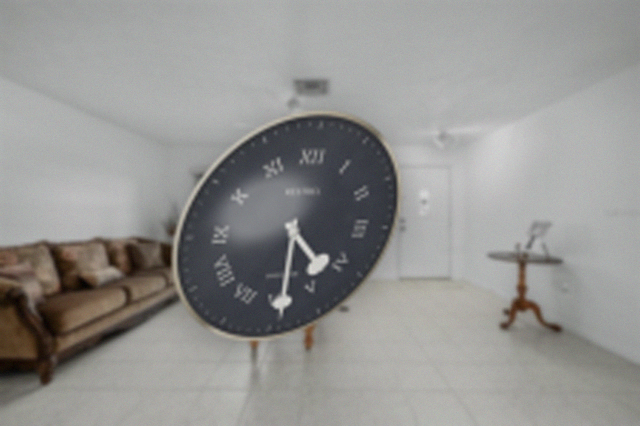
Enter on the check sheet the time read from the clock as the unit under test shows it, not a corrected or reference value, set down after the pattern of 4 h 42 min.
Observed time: 4 h 29 min
